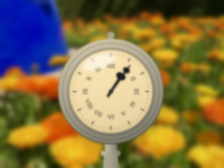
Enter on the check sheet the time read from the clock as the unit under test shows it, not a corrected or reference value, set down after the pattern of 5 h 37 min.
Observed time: 1 h 06 min
